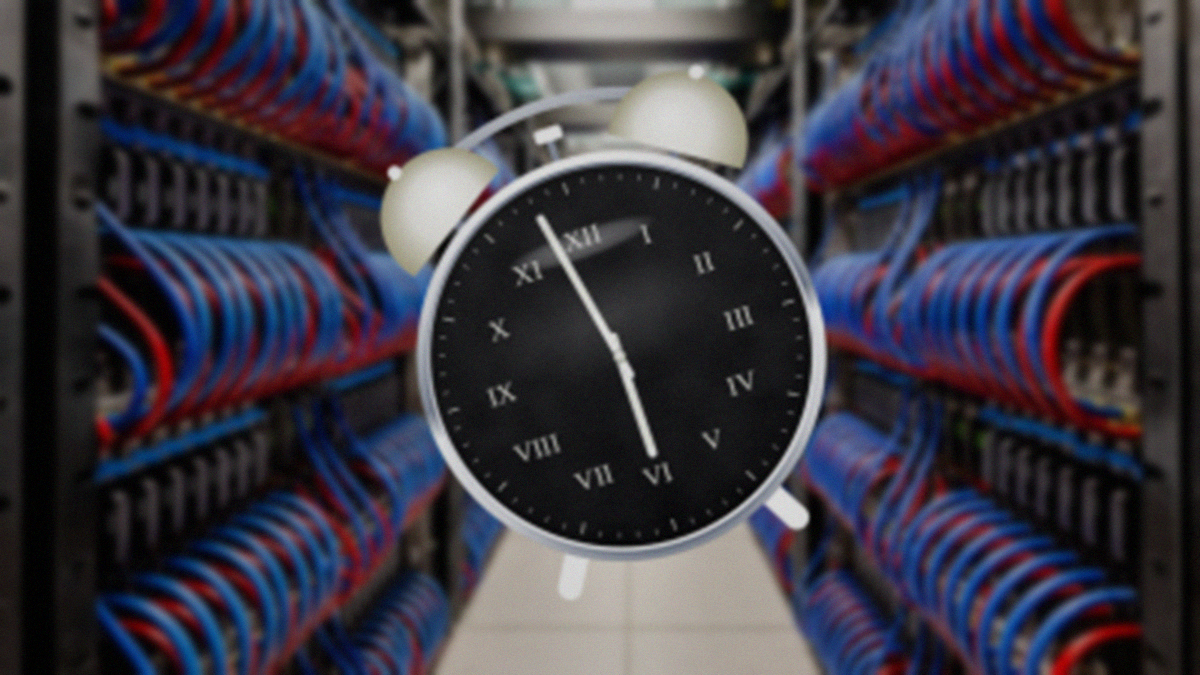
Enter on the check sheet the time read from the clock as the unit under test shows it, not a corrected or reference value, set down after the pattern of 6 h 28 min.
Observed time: 5 h 58 min
